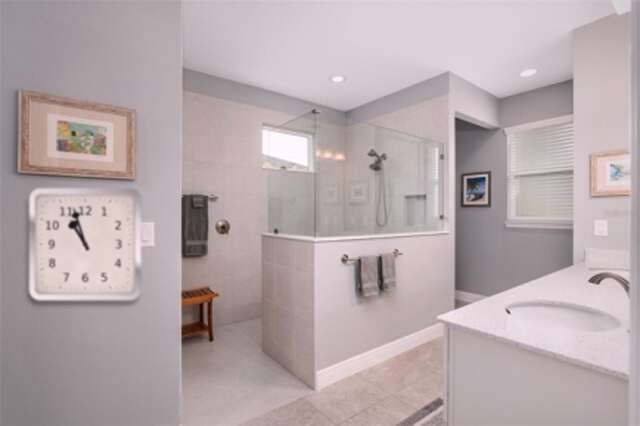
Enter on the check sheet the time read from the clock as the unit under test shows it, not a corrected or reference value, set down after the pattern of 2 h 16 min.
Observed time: 10 h 57 min
